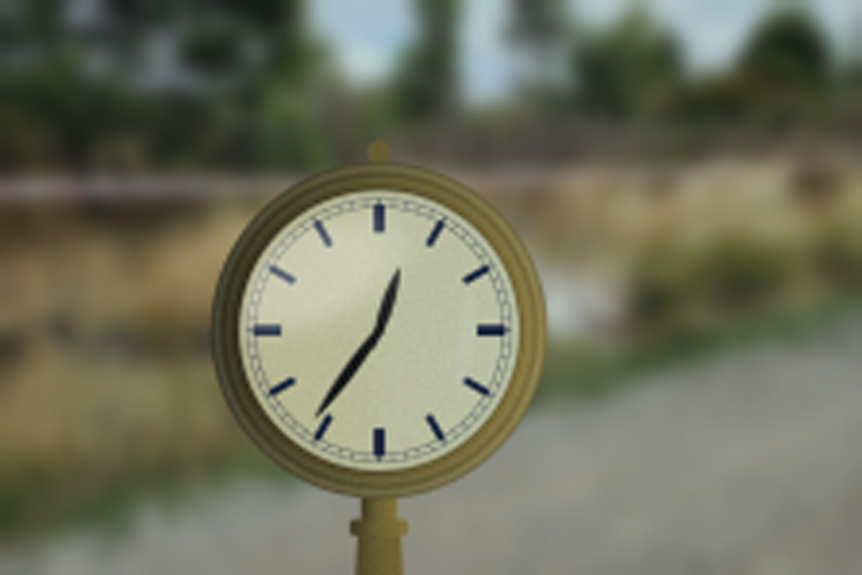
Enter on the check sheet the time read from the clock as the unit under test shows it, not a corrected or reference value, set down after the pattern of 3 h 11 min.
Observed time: 12 h 36 min
